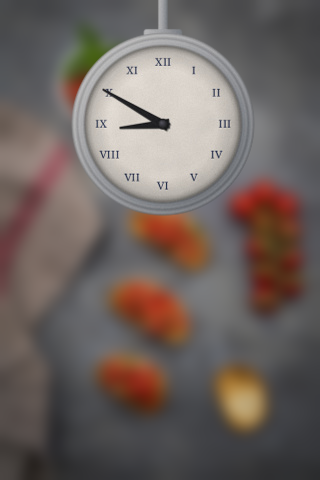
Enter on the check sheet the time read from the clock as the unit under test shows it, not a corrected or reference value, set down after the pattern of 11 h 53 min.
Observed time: 8 h 50 min
